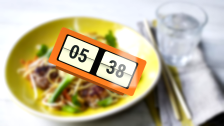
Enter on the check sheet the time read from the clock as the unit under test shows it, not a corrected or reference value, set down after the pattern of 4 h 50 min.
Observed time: 5 h 38 min
